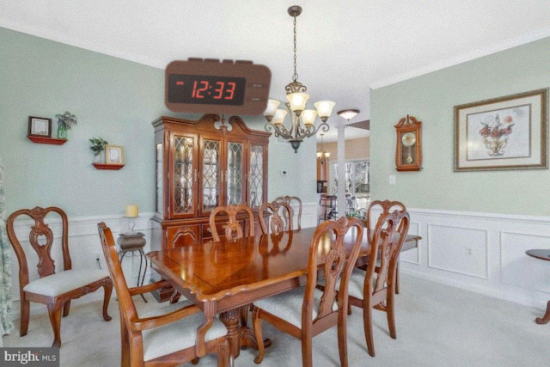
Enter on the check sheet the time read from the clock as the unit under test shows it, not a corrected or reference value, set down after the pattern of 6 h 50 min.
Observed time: 12 h 33 min
